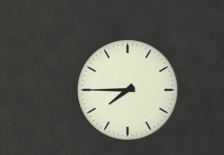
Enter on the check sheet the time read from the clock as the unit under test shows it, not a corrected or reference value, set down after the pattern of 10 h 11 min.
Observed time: 7 h 45 min
